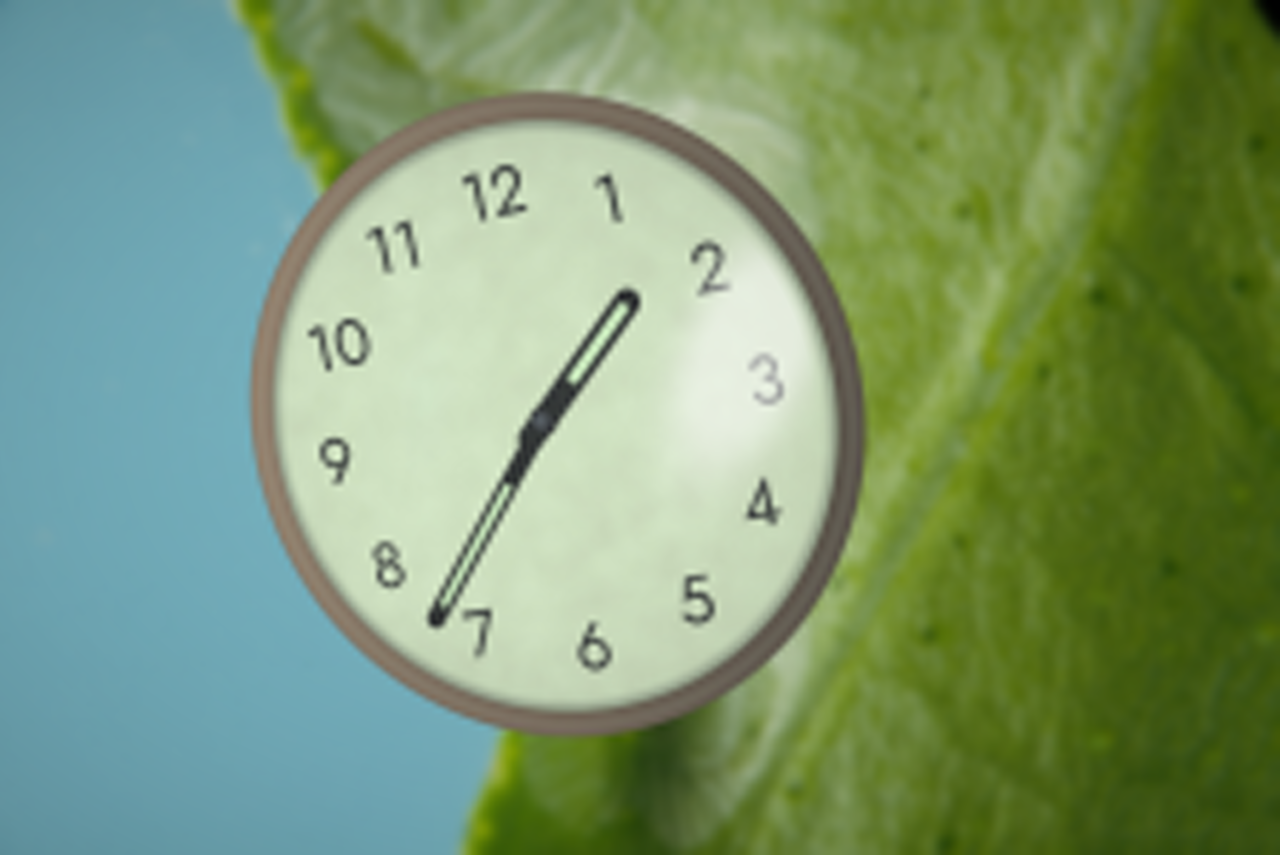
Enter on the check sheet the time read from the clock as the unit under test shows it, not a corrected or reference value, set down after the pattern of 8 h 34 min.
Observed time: 1 h 37 min
